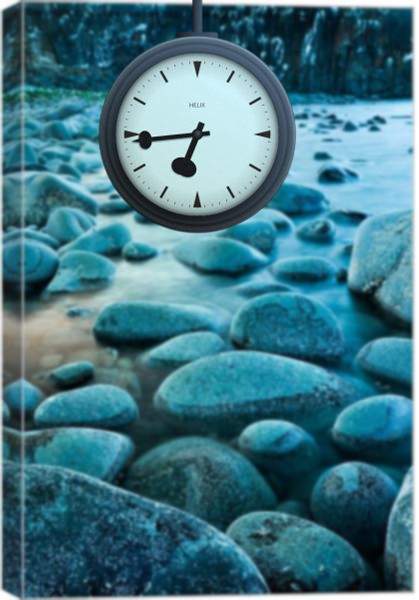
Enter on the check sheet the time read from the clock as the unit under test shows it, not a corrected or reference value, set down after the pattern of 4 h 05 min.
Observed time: 6 h 44 min
